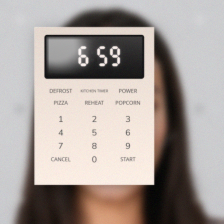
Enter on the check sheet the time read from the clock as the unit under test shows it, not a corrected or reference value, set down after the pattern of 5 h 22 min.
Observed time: 6 h 59 min
